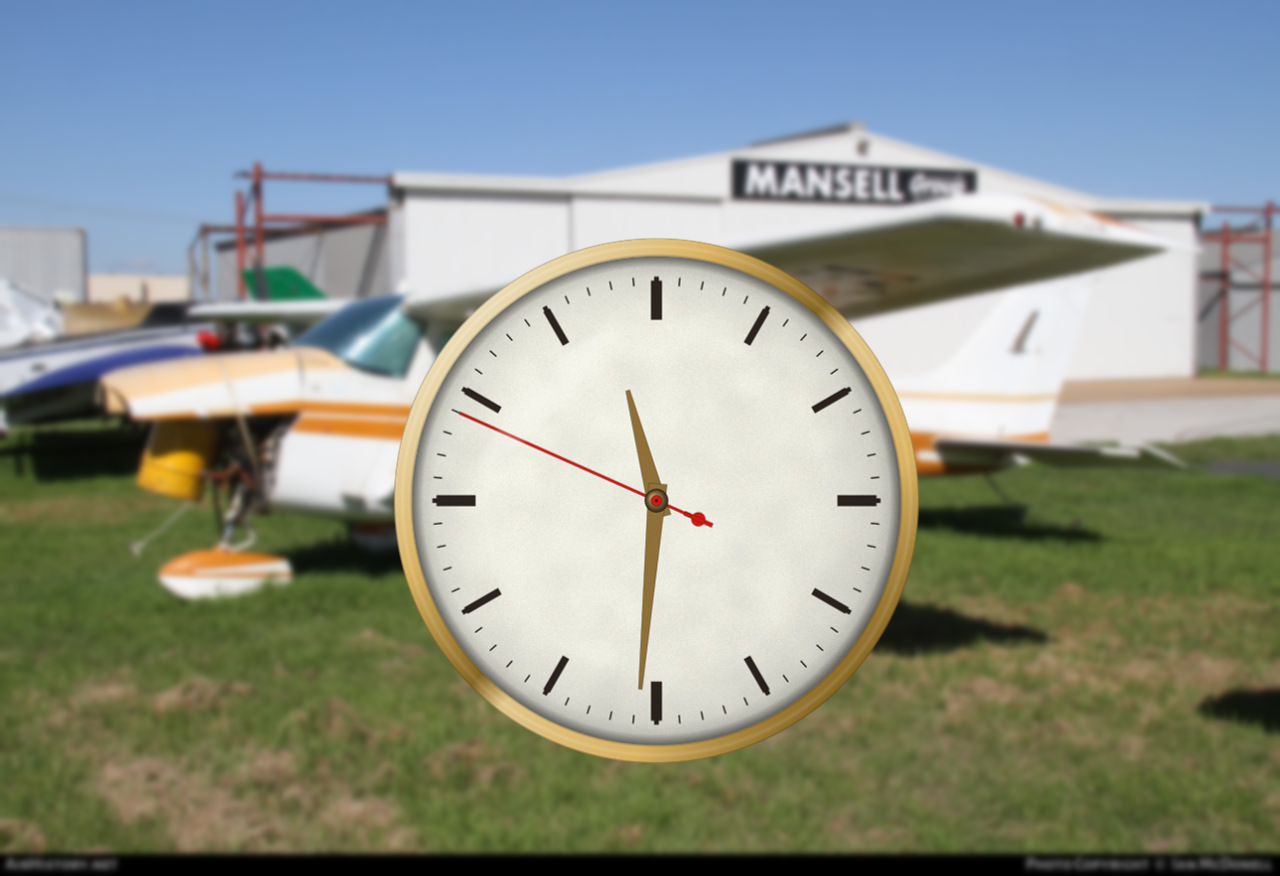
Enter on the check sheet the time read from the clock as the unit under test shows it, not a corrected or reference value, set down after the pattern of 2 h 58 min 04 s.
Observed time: 11 h 30 min 49 s
